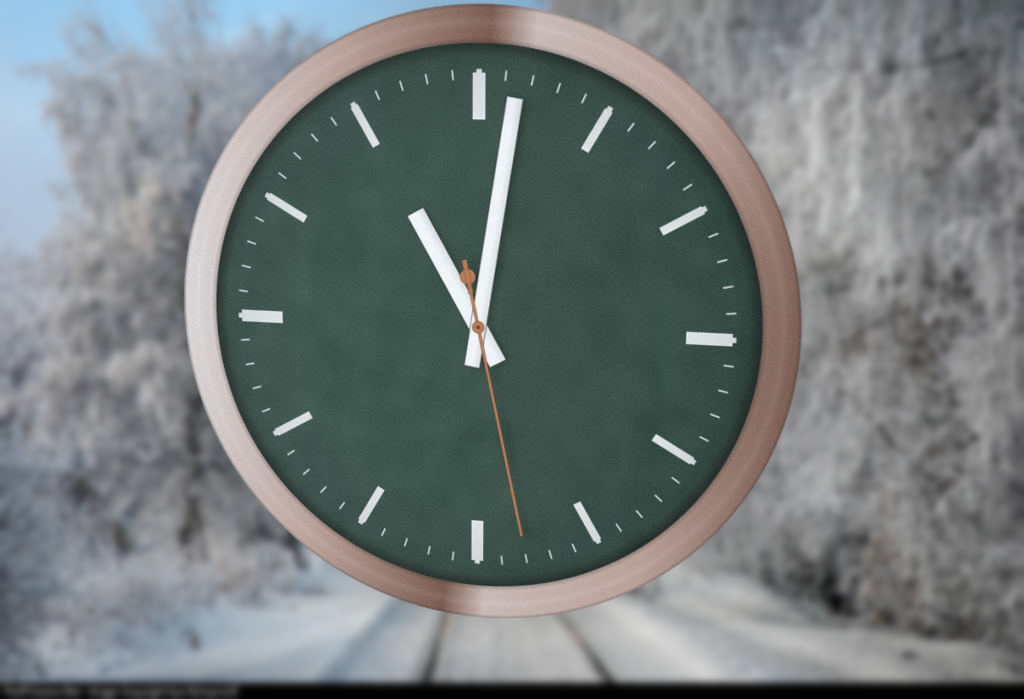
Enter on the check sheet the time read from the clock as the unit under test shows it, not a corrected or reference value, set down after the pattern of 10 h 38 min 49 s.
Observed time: 11 h 01 min 28 s
